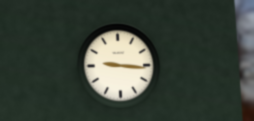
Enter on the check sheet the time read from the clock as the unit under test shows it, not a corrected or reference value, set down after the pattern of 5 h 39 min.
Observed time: 9 h 16 min
